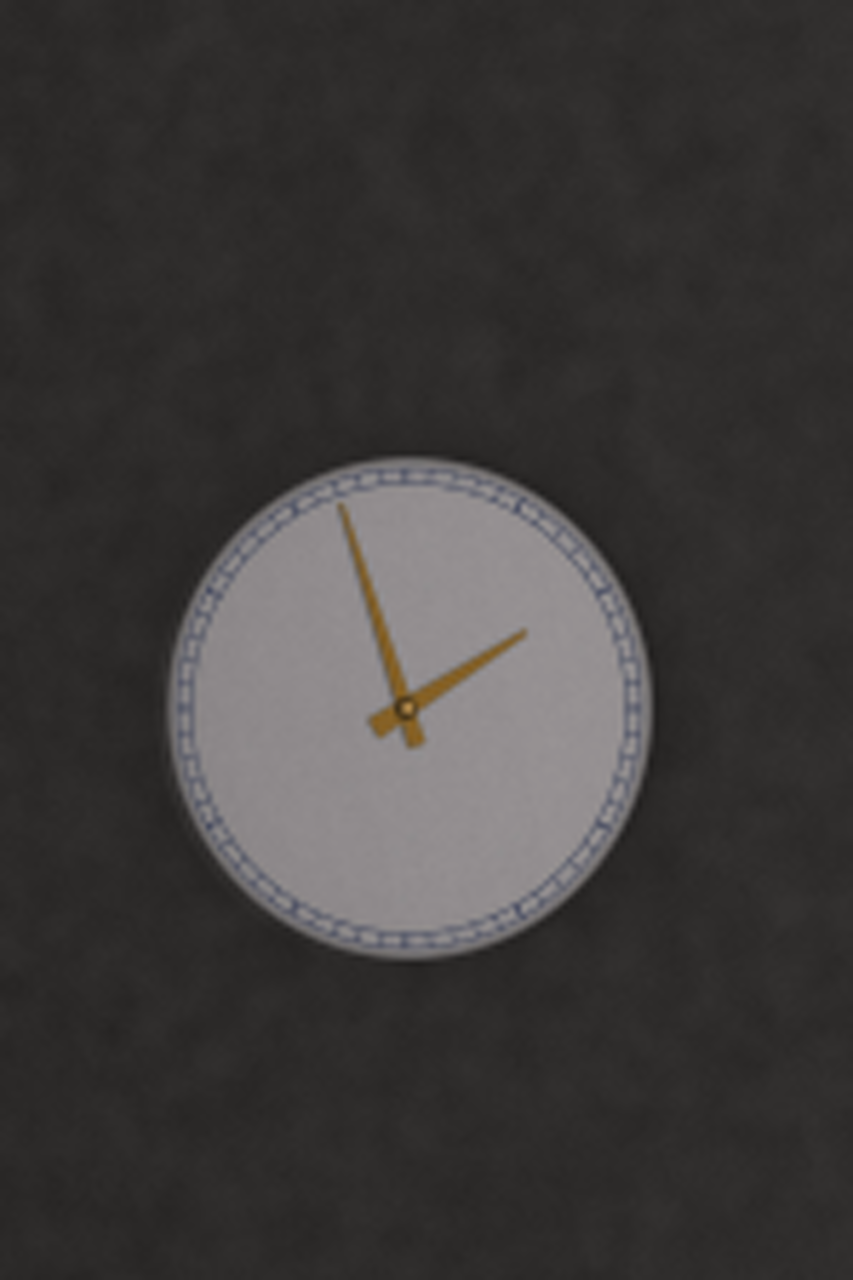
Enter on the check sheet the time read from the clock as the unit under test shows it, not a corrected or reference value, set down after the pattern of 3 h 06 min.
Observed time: 1 h 57 min
